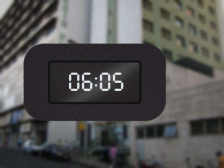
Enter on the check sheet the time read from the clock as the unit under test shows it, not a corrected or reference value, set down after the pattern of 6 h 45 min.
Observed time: 6 h 05 min
